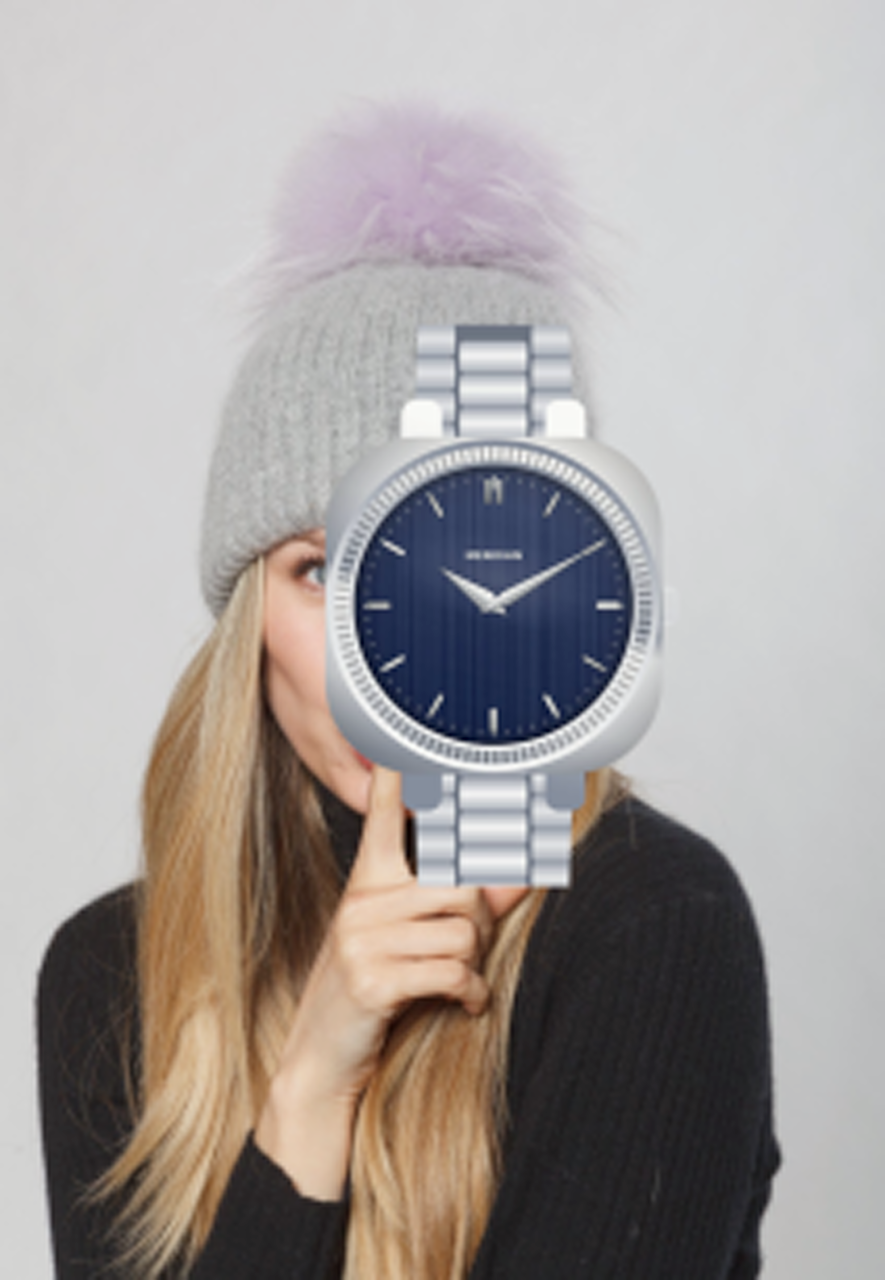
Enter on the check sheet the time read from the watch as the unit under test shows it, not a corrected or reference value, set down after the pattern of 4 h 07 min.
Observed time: 10 h 10 min
